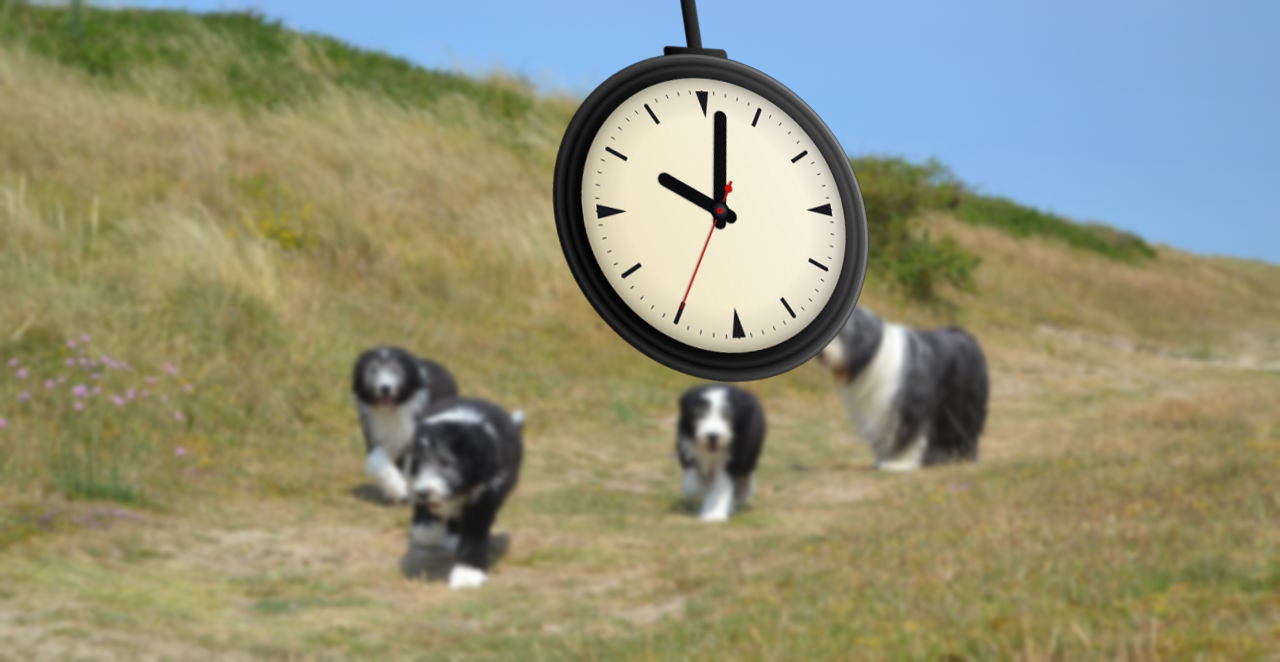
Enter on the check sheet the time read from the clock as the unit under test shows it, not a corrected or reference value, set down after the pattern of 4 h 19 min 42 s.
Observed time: 10 h 01 min 35 s
